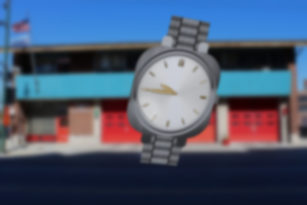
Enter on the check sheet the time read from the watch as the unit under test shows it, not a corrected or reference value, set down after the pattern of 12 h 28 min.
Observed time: 9 h 45 min
